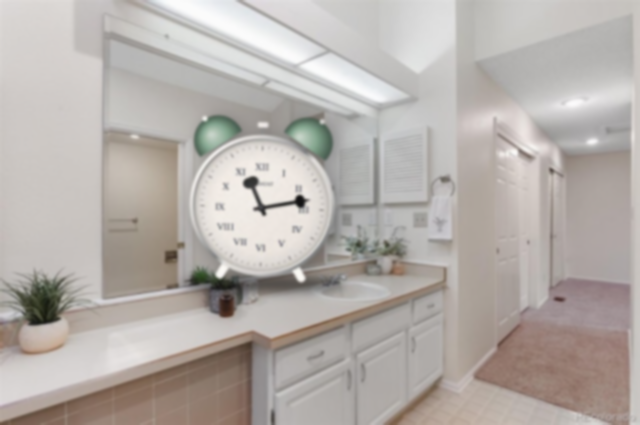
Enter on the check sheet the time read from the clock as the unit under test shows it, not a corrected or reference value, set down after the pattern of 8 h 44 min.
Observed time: 11 h 13 min
